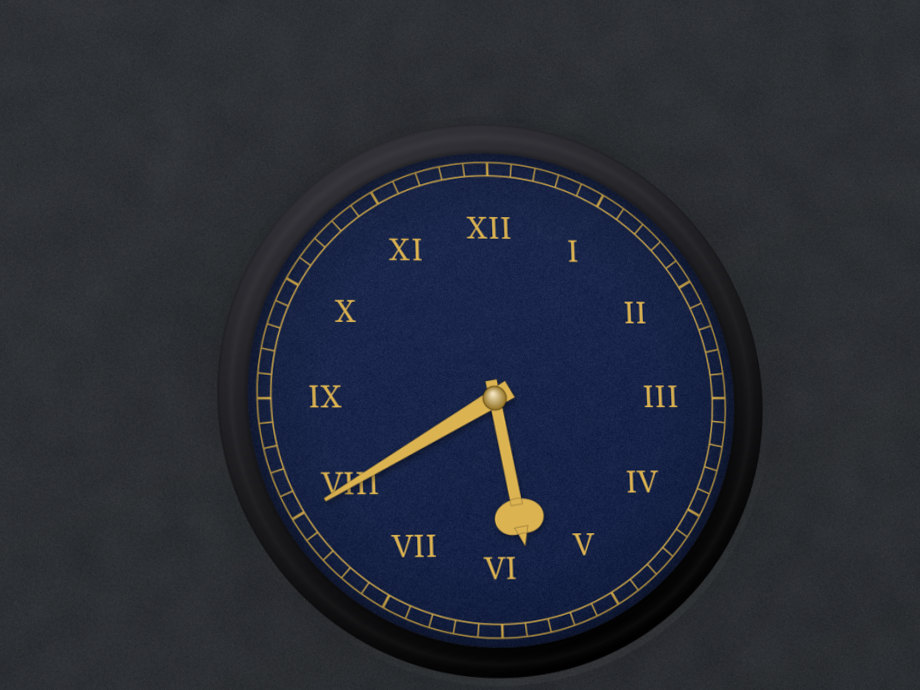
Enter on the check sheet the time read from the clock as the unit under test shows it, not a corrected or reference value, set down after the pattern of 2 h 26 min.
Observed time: 5 h 40 min
